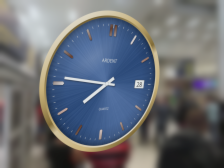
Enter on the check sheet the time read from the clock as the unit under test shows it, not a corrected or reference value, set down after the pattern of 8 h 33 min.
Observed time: 7 h 46 min
